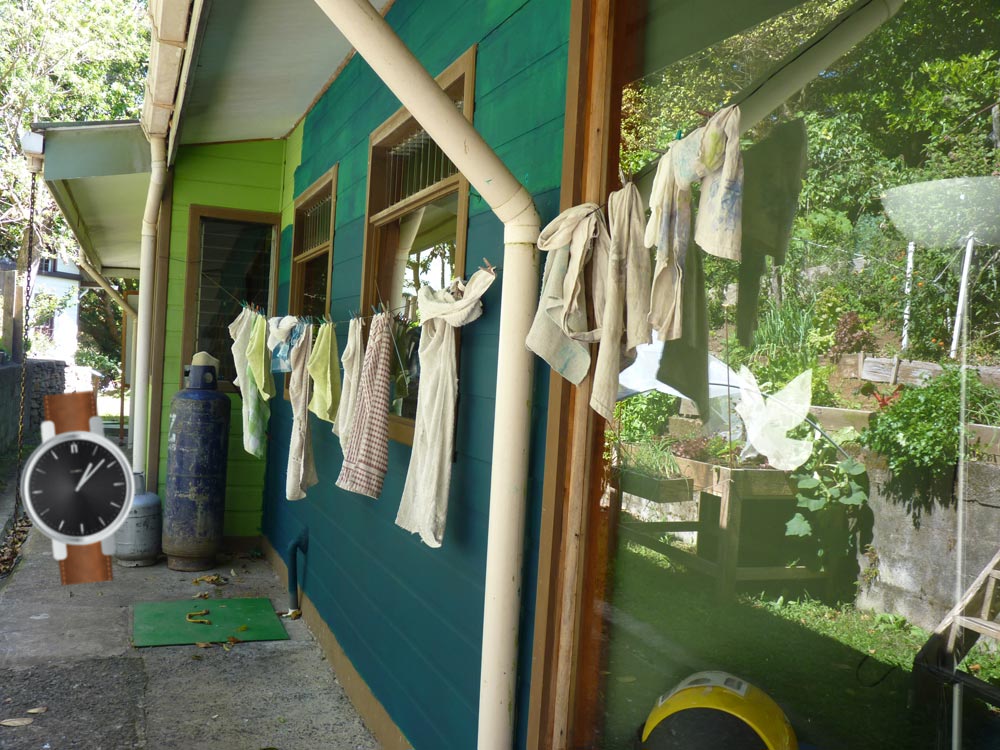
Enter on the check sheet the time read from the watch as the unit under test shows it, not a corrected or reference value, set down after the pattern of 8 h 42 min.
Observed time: 1 h 08 min
